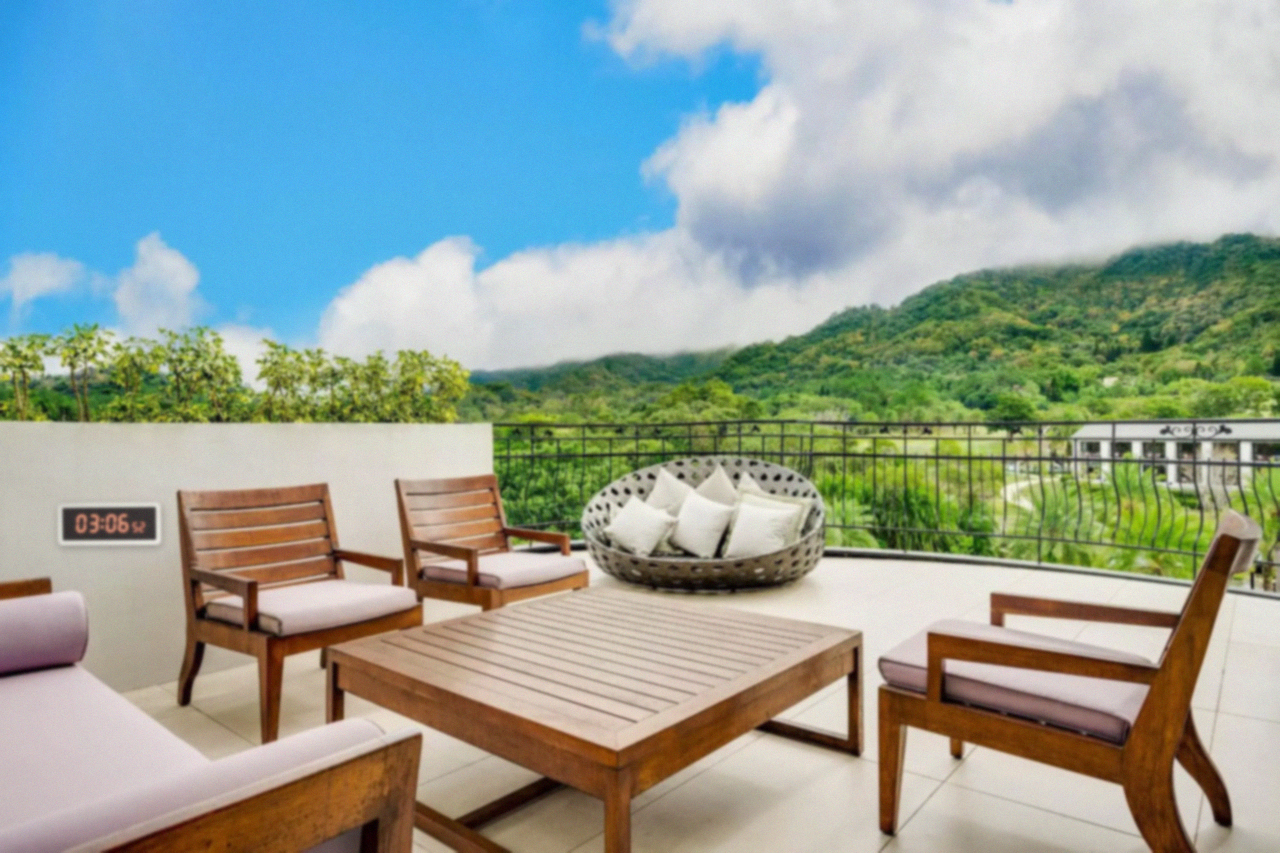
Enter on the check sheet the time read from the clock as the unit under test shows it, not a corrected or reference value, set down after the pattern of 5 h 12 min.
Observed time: 3 h 06 min
